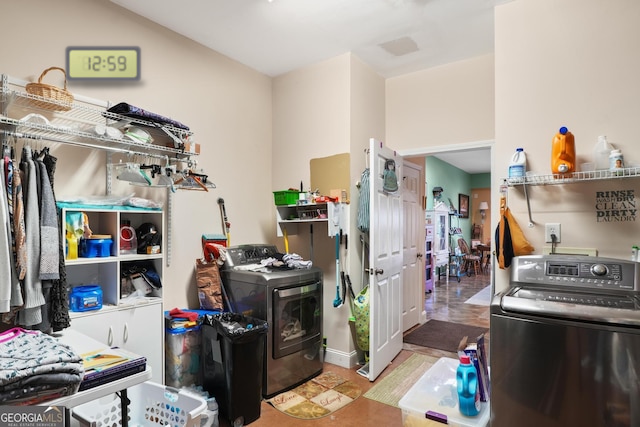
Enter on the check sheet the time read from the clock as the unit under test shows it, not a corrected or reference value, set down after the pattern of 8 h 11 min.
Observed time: 12 h 59 min
